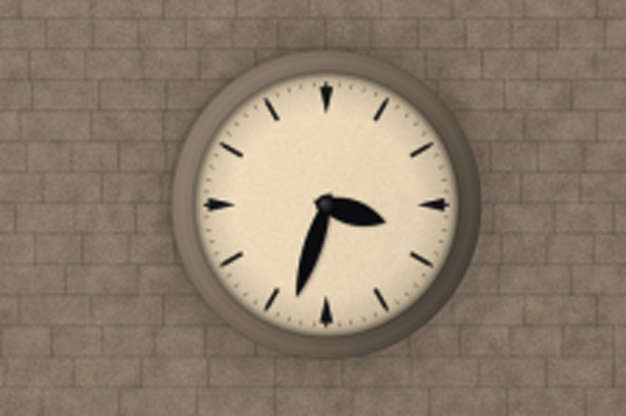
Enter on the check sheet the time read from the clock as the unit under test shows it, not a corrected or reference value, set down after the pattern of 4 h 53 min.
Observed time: 3 h 33 min
